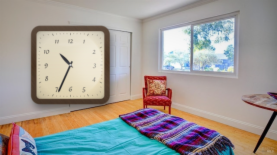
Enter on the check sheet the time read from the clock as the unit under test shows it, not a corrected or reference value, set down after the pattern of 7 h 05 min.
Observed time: 10 h 34 min
